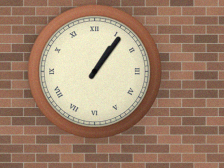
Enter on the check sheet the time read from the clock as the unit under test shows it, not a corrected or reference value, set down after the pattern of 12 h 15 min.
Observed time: 1 h 06 min
